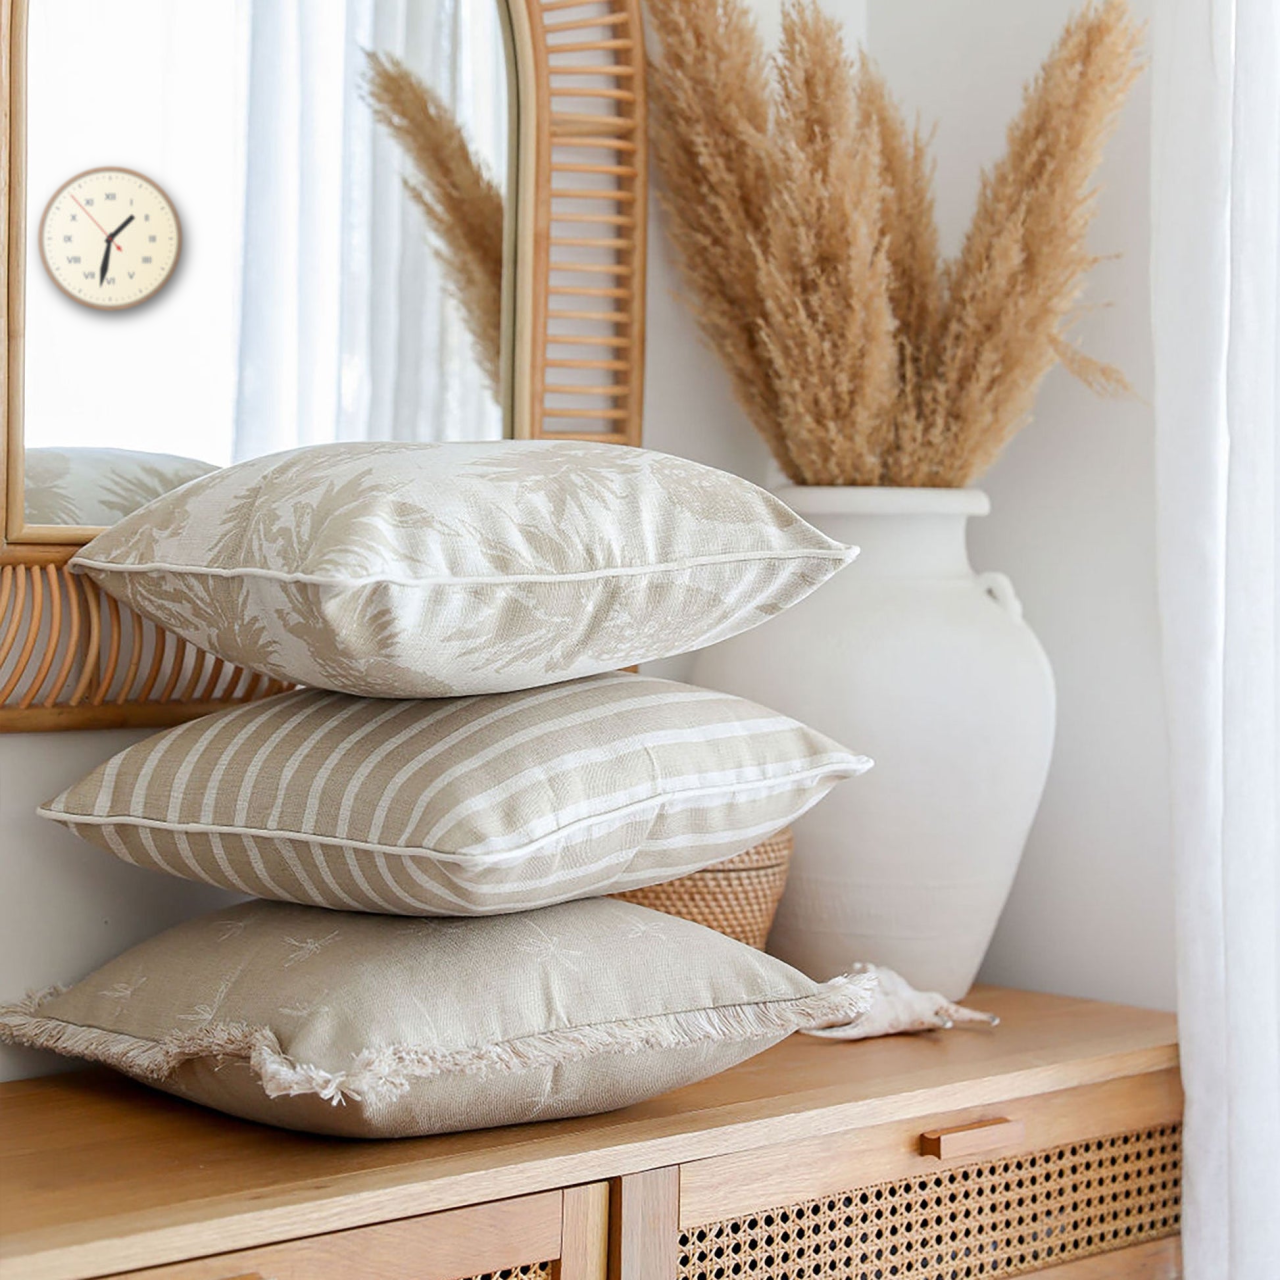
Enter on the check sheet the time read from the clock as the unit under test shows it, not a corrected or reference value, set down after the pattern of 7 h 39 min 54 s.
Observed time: 1 h 31 min 53 s
